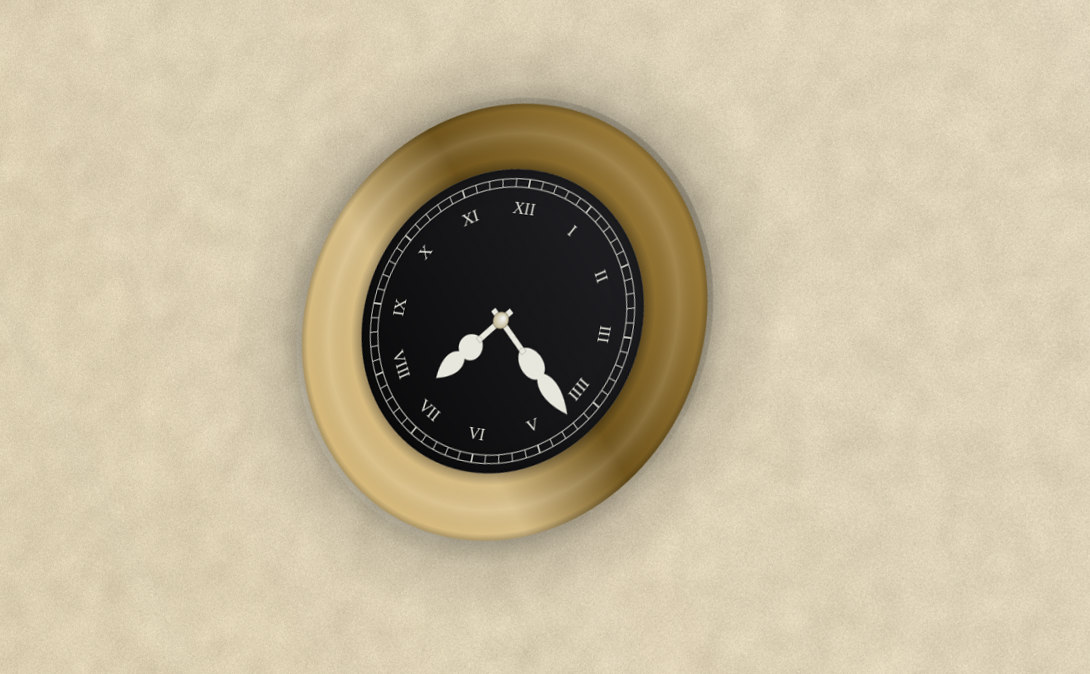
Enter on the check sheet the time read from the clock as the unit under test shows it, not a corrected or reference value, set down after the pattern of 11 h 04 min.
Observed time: 7 h 22 min
